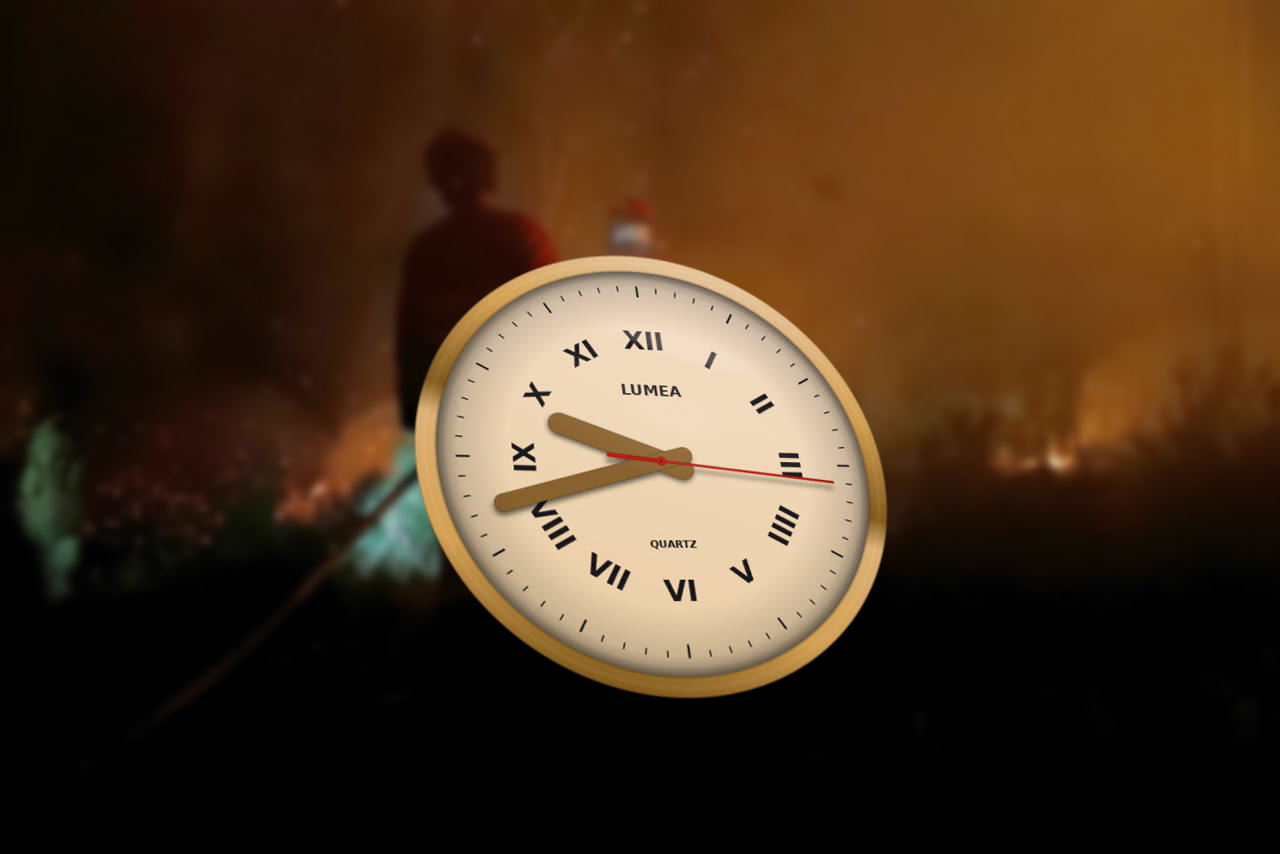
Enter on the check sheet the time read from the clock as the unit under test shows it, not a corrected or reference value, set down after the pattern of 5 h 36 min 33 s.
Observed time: 9 h 42 min 16 s
